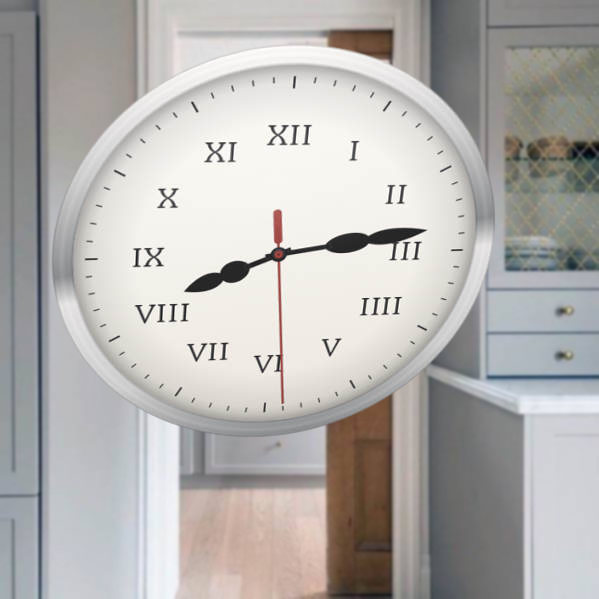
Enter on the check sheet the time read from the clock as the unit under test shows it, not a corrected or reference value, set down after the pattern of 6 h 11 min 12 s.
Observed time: 8 h 13 min 29 s
